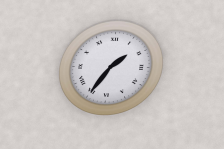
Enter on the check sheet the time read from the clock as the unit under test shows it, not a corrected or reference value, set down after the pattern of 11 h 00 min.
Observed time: 1 h 35 min
